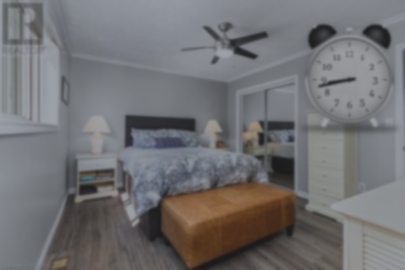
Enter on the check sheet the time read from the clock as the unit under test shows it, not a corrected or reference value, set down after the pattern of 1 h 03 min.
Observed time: 8 h 43 min
